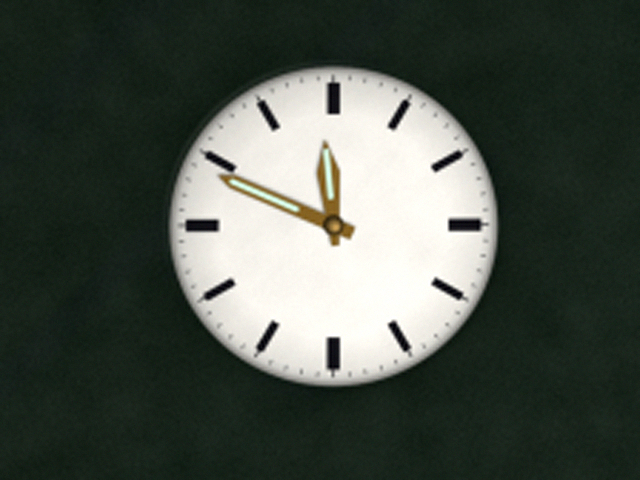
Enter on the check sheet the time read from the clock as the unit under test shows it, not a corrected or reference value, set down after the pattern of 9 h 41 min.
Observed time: 11 h 49 min
